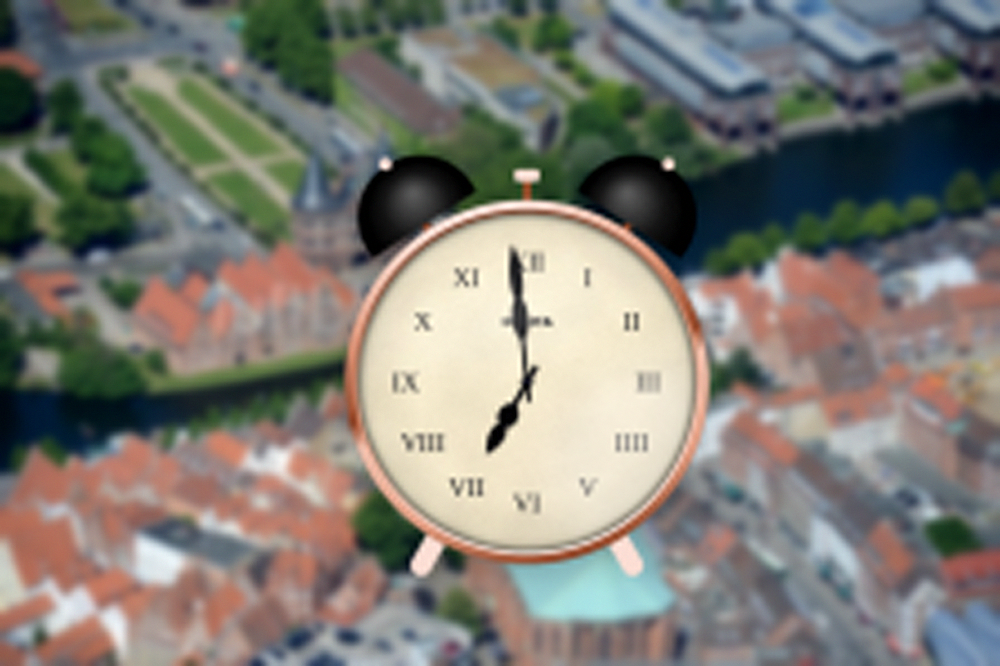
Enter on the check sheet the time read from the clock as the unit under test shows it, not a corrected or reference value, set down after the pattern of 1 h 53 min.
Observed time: 6 h 59 min
